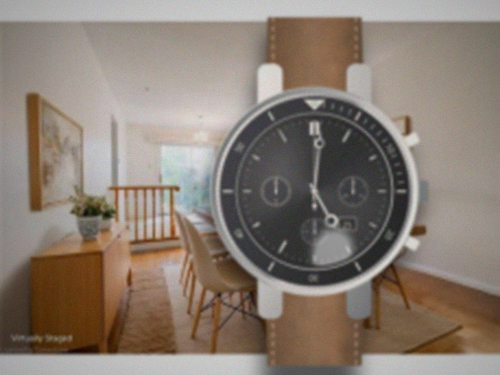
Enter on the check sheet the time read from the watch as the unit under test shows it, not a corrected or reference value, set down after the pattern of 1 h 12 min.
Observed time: 5 h 01 min
